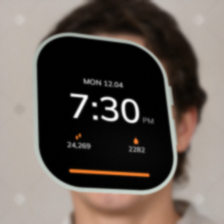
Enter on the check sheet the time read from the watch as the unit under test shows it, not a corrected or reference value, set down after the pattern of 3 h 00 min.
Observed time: 7 h 30 min
